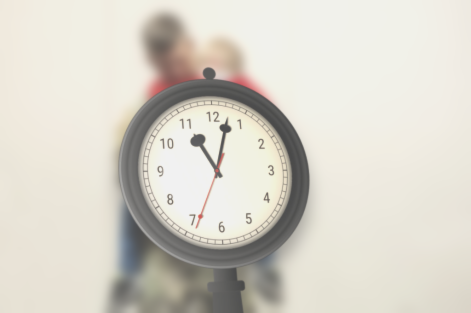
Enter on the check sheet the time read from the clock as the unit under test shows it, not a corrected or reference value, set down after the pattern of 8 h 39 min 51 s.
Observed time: 11 h 02 min 34 s
